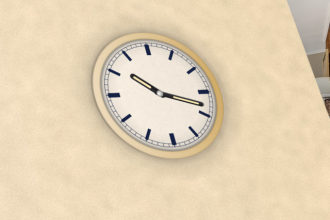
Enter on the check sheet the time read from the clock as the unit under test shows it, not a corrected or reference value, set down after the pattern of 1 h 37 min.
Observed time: 10 h 18 min
